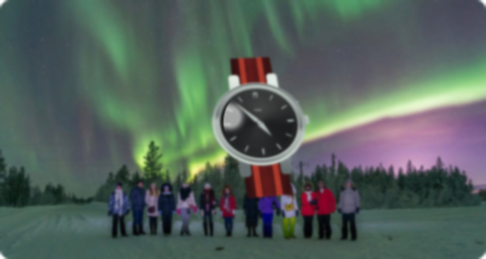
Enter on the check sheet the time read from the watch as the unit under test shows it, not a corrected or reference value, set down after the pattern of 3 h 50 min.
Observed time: 4 h 53 min
